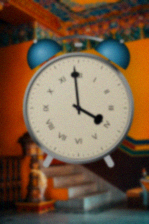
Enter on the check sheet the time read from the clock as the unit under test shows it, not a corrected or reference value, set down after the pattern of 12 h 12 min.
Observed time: 3 h 59 min
